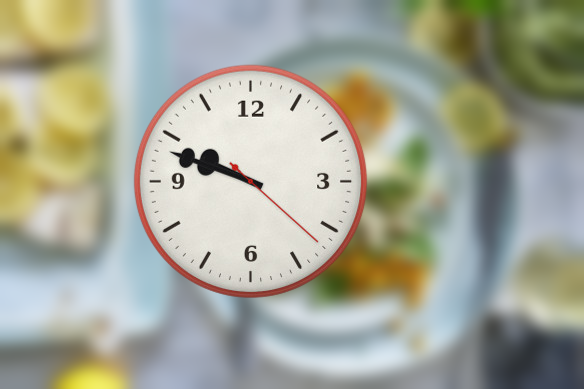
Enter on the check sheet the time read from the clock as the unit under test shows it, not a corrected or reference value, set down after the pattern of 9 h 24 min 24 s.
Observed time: 9 h 48 min 22 s
